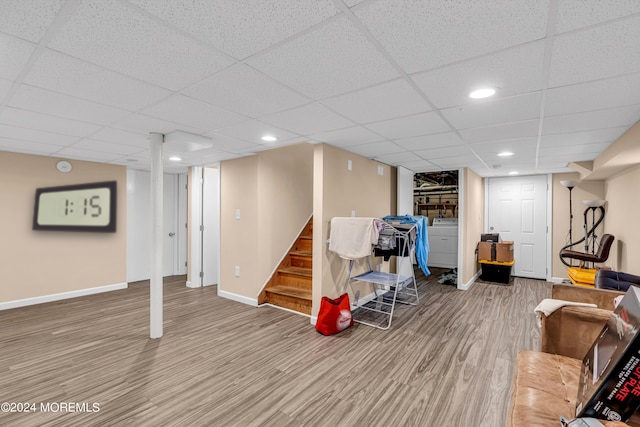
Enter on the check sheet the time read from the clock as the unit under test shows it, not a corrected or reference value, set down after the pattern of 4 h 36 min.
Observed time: 1 h 15 min
